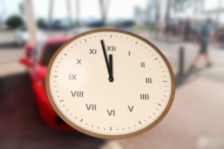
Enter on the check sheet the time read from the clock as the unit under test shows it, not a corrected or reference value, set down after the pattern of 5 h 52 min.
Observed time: 11 h 58 min
